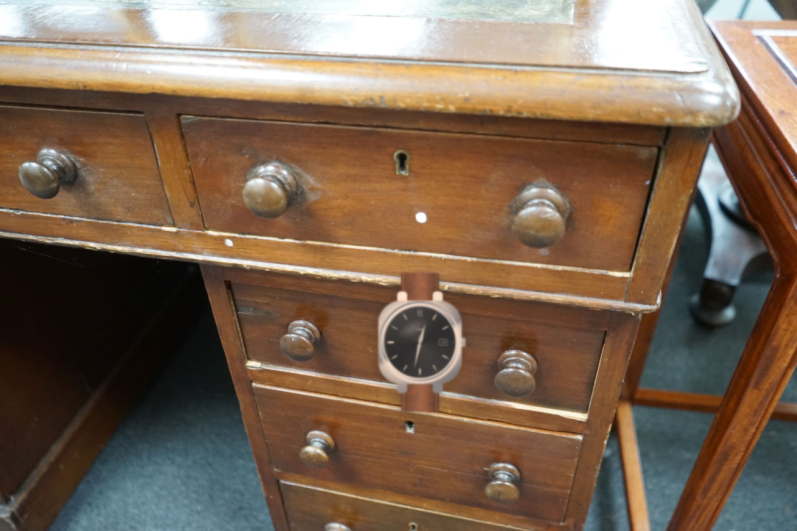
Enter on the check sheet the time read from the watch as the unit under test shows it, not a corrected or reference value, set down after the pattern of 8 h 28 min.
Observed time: 12 h 32 min
